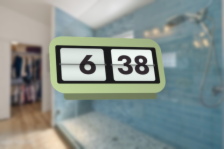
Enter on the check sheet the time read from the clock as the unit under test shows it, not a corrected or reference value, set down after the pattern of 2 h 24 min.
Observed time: 6 h 38 min
